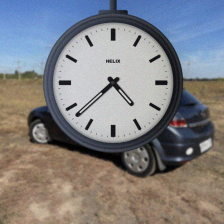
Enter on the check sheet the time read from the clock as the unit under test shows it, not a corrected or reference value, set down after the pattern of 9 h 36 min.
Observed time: 4 h 38 min
